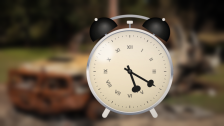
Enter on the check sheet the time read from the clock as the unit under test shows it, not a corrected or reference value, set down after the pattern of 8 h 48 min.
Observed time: 5 h 20 min
